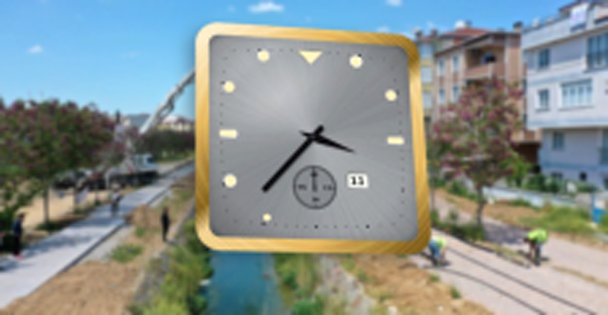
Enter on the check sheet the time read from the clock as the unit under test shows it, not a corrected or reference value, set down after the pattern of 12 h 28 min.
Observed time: 3 h 37 min
